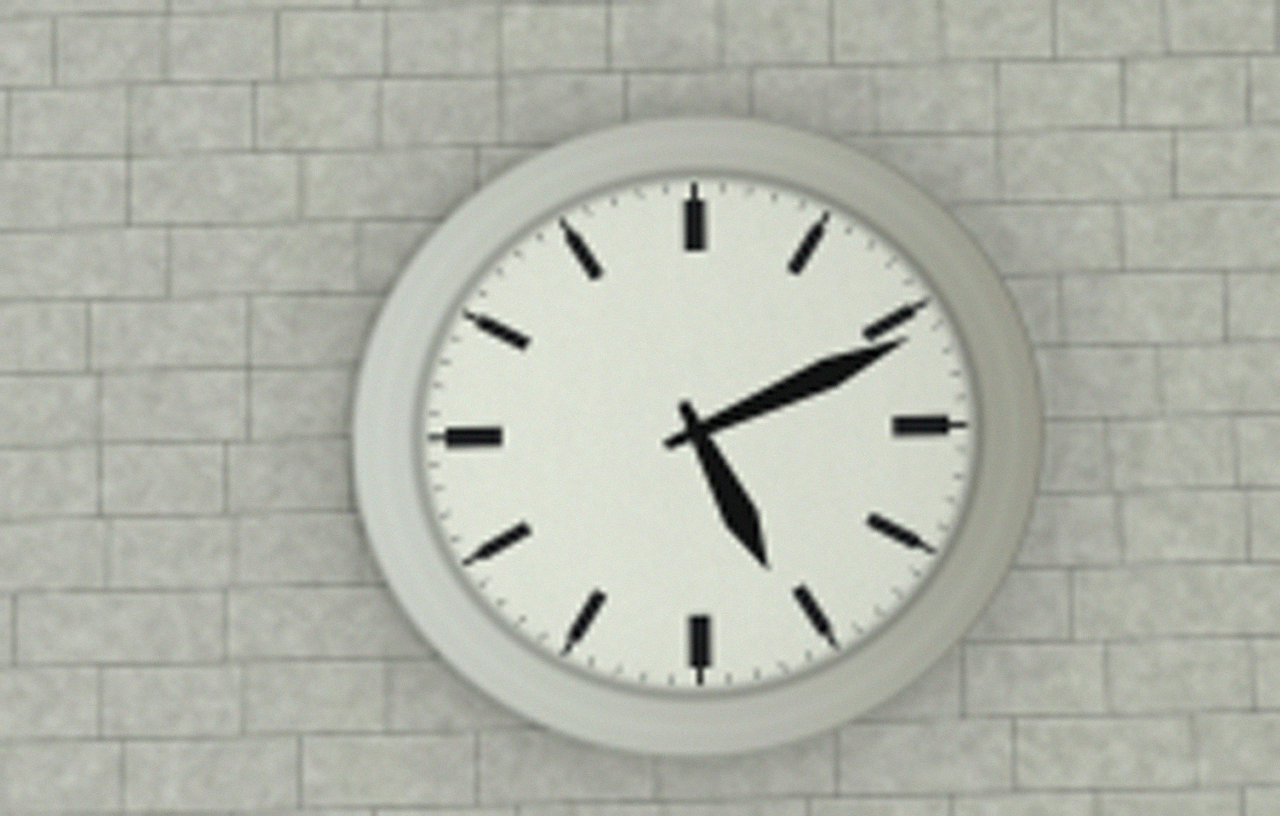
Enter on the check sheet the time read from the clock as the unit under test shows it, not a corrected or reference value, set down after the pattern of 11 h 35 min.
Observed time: 5 h 11 min
